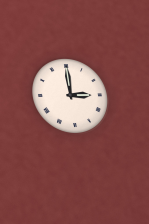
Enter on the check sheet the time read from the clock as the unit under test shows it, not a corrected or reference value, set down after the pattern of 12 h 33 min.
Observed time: 3 h 00 min
